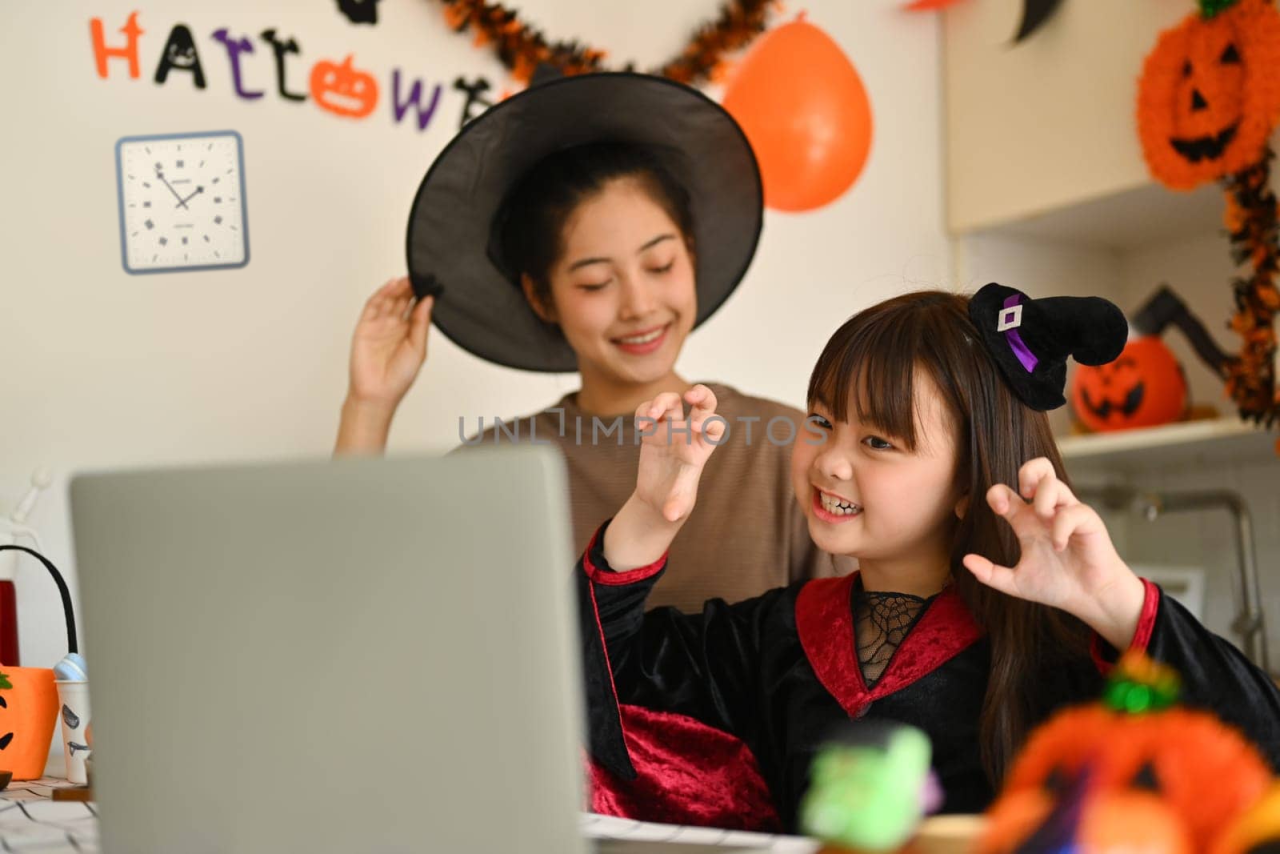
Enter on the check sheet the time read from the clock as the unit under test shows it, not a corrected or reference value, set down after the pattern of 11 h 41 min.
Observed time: 1 h 54 min
